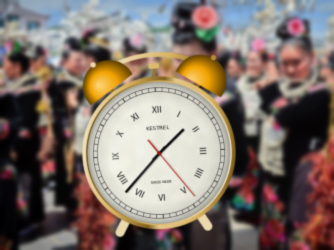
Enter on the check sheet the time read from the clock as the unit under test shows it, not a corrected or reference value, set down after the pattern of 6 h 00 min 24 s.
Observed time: 1 h 37 min 24 s
